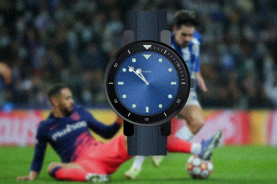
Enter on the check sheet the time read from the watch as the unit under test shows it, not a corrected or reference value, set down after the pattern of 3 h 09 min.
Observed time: 10 h 52 min
